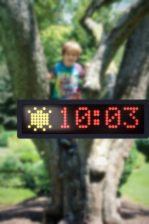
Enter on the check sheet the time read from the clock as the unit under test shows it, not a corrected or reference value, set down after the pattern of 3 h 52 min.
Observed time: 10 h 03 min
